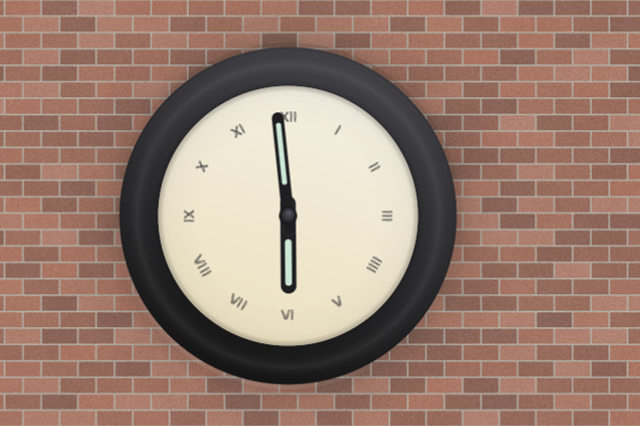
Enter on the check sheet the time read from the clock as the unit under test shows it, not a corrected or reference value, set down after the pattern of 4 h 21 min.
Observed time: 5 h 59 min
